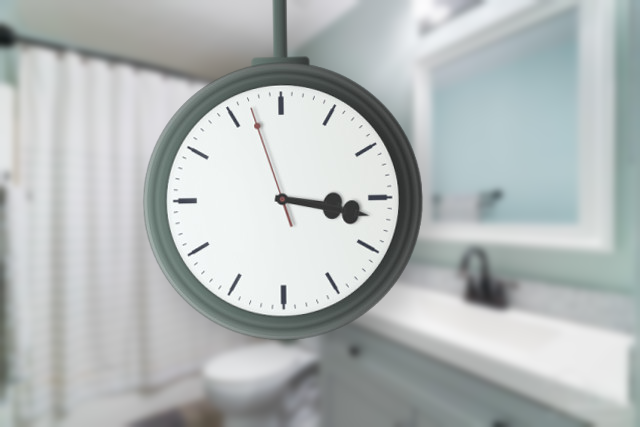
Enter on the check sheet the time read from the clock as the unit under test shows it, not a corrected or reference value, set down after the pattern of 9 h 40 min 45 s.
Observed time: 3 h 16 min 57 s
